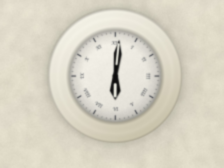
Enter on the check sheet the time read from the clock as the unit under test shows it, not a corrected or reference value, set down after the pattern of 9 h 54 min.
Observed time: 6 h 01 min
